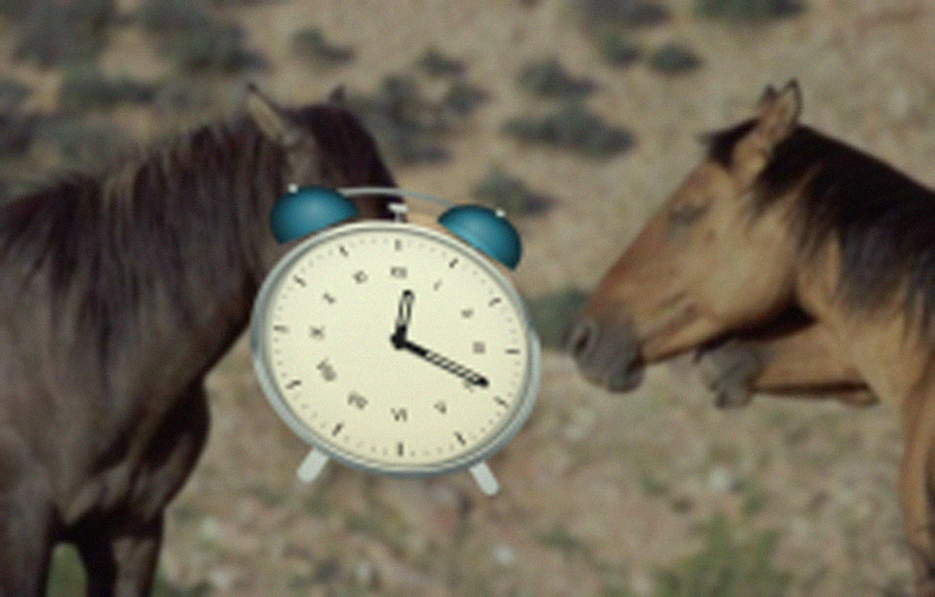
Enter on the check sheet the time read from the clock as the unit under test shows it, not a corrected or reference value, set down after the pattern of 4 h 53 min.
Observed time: 12 h 19 min
